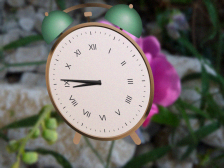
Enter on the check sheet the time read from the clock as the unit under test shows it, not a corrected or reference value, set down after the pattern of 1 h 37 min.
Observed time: 8 h 46 min
